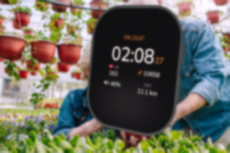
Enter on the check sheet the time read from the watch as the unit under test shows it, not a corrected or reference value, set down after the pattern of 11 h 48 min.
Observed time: 2 h 08 min
